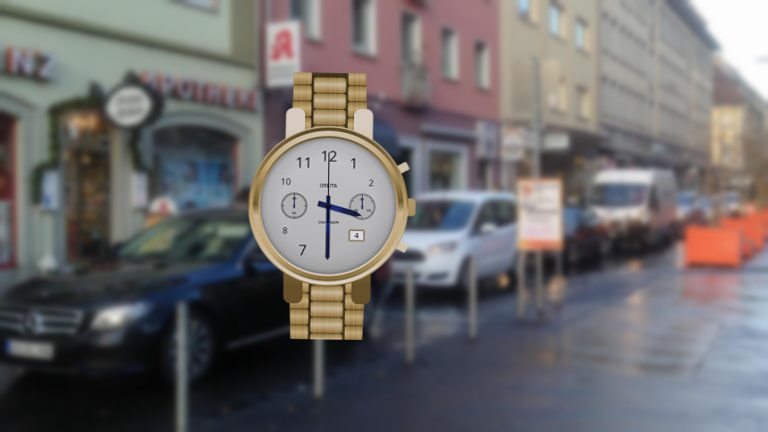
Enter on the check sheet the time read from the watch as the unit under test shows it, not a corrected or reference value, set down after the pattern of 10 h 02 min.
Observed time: 3 h 30 min
